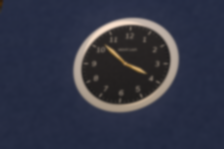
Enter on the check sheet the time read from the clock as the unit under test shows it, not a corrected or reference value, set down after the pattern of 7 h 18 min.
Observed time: 3 h 52 min
